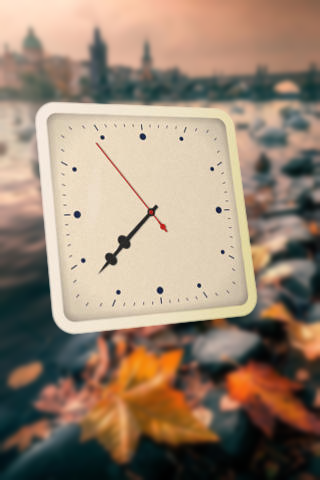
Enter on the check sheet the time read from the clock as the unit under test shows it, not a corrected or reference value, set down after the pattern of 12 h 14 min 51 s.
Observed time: 7 h 37 min 54 s
